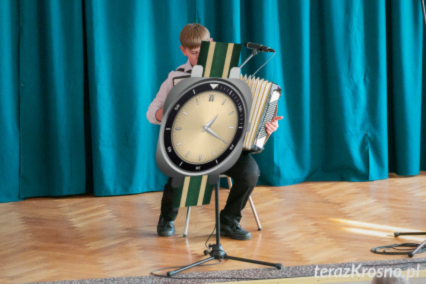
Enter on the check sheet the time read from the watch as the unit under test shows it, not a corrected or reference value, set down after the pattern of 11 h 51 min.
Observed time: 1 h 20 min
